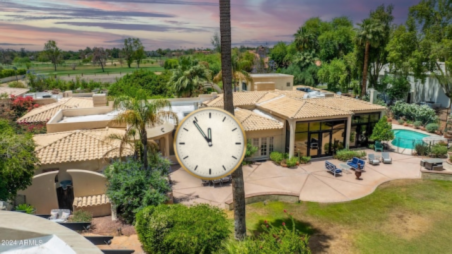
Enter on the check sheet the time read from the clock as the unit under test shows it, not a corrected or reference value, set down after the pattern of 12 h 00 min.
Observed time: 11 h 54 min
